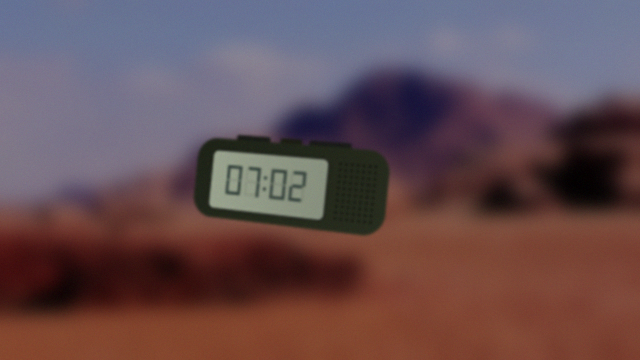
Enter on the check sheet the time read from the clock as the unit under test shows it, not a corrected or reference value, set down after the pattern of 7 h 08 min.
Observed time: 7 h 02 min
